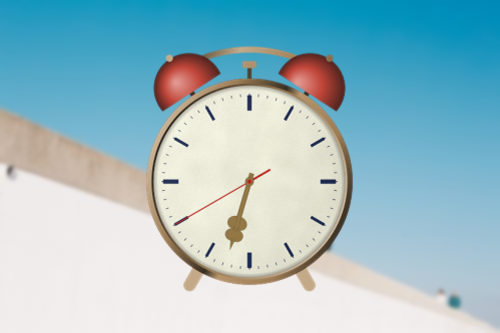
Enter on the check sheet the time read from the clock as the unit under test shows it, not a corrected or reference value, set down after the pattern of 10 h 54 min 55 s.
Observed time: 6 h 32 min 40 s
